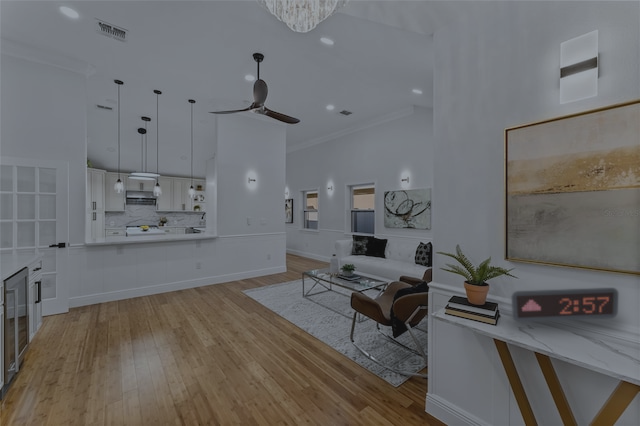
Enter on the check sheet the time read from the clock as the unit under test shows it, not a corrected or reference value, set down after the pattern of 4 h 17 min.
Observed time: 2 h 57 min
